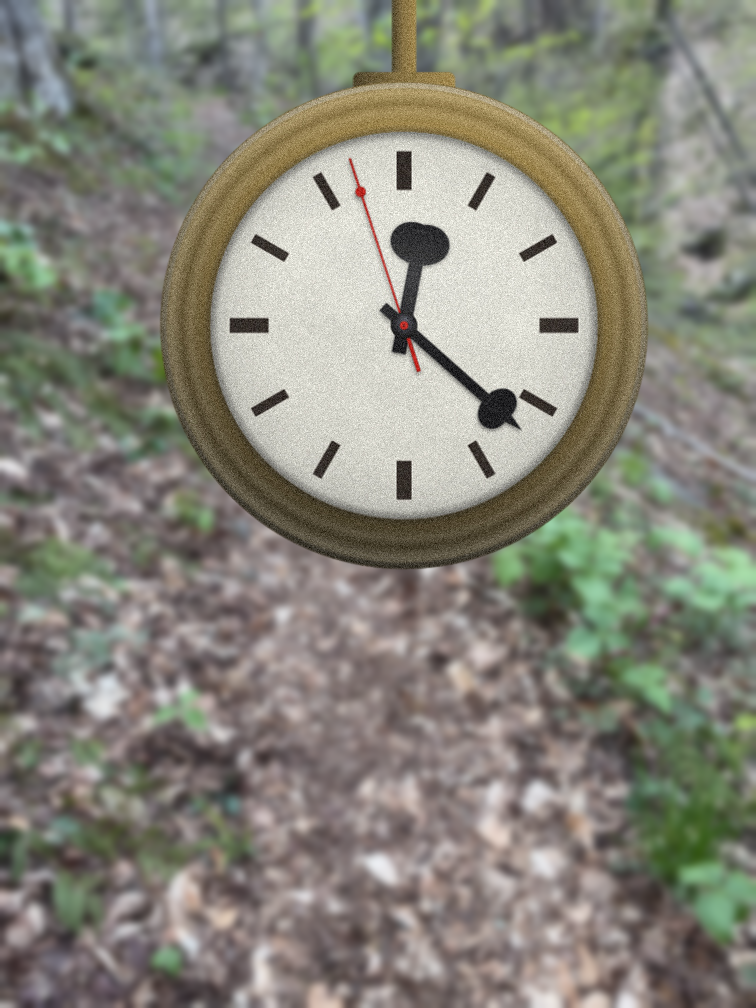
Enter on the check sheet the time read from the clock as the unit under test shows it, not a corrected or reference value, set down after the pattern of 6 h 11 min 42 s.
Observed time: 12 h 21 min 57 s
